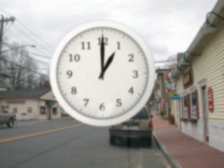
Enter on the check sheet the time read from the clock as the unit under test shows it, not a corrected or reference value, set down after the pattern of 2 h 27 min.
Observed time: 1 h 00 min
